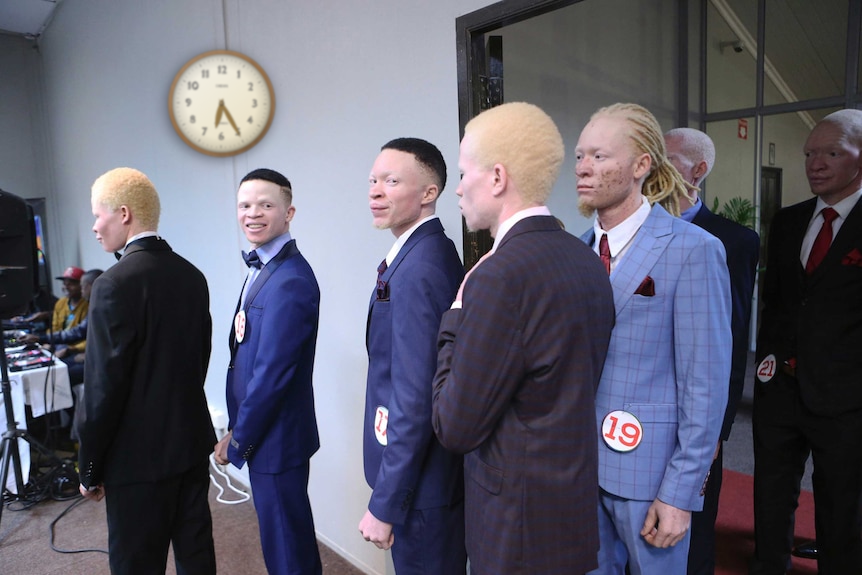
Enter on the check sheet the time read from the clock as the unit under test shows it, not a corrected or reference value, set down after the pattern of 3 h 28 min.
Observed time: 6 h 25 min
